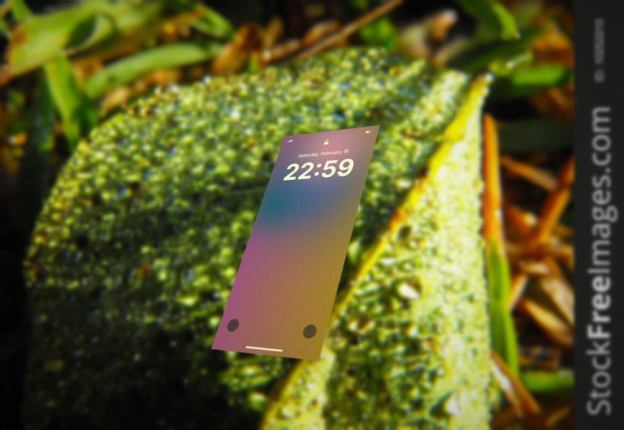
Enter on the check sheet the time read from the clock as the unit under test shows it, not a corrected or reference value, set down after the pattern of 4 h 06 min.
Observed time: 22 h 59 min
